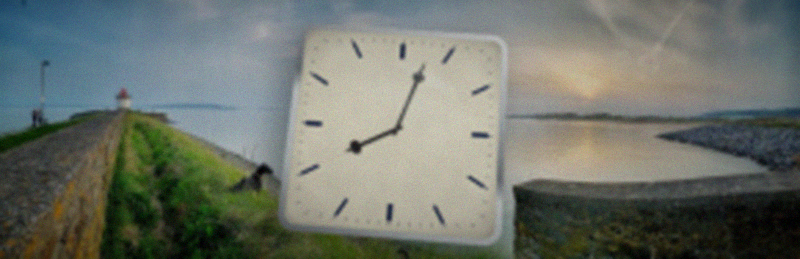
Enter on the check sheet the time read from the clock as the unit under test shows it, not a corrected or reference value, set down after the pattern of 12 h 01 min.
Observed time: 8 h 03 min
